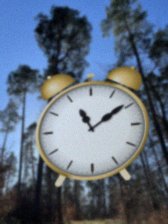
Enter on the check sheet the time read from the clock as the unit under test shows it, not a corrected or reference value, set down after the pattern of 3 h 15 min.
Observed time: 11 h 09 min
